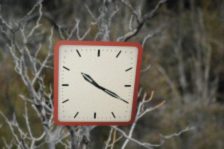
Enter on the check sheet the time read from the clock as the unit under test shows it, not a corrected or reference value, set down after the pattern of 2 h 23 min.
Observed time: 10 h 20 min
